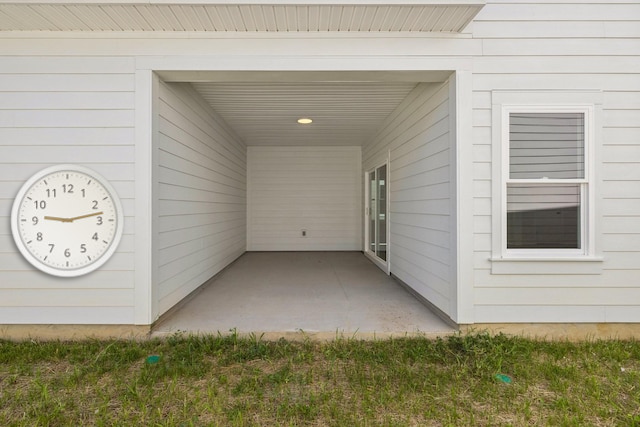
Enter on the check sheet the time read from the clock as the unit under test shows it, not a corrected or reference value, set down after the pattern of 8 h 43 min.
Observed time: 9 h 13 min
